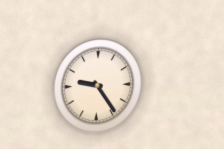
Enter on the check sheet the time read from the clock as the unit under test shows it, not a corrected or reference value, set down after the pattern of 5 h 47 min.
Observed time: 9 h 24 min
